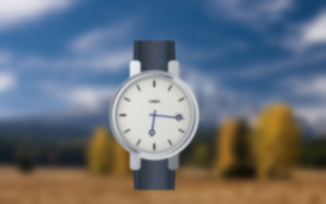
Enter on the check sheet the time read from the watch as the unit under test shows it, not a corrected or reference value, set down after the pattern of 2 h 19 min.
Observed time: 6 h 16 min
